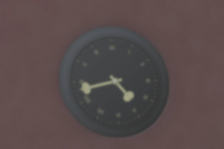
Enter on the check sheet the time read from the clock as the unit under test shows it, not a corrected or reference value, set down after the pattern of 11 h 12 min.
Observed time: 4 h 43 min
